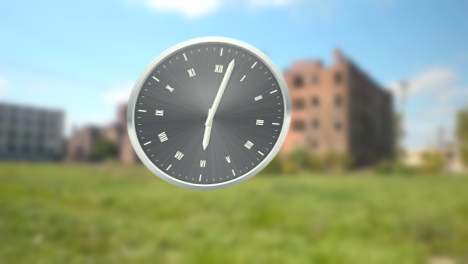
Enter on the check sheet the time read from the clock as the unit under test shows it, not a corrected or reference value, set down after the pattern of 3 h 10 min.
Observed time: 6 h 02 min
